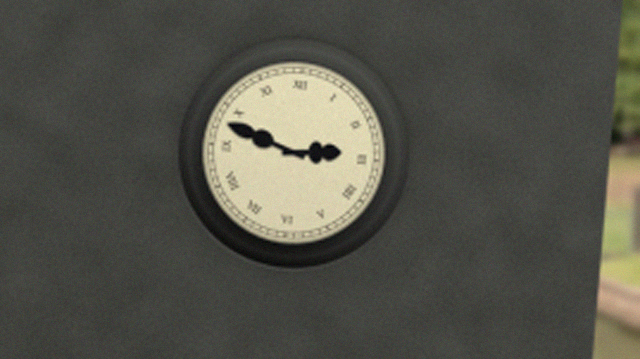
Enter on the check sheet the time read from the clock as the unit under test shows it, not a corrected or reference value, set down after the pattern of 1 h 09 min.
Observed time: 2 h 48 min
